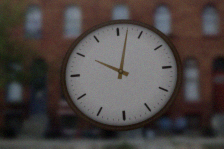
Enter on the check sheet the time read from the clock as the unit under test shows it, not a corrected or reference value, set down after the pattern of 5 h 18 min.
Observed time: 10 h 02 min
